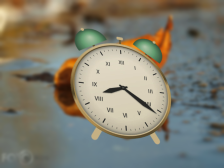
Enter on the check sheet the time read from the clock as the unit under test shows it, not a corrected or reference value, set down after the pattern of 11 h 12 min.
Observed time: 8 h 21 min
